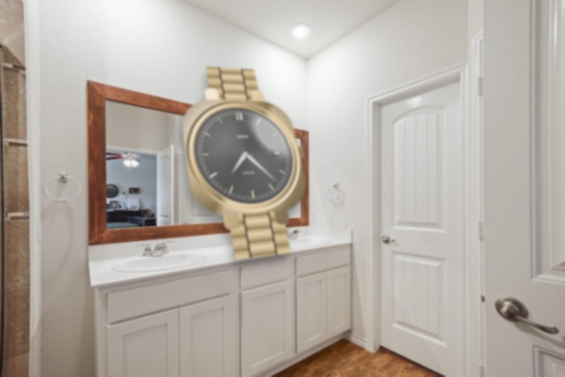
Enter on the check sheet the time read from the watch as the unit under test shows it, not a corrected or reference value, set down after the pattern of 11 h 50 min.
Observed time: 7 h 23 min
